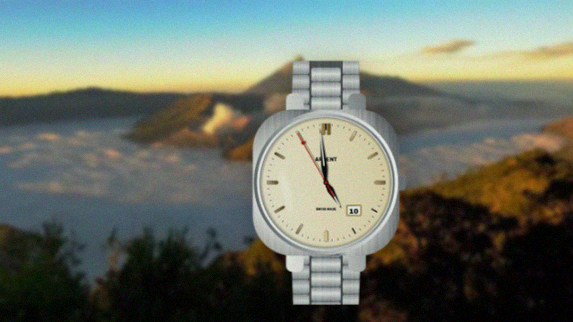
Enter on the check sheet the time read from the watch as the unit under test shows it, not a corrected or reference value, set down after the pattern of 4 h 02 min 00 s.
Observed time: 4 h 58 min 55 s
